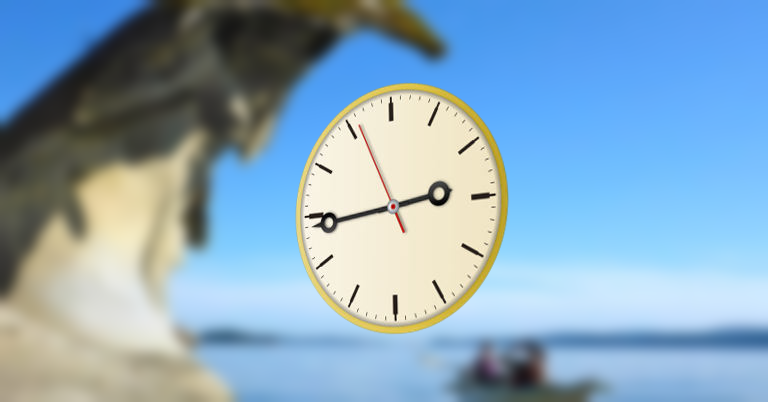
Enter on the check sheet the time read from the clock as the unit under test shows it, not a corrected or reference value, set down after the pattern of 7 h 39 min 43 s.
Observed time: 2 h 43 min 56 s
